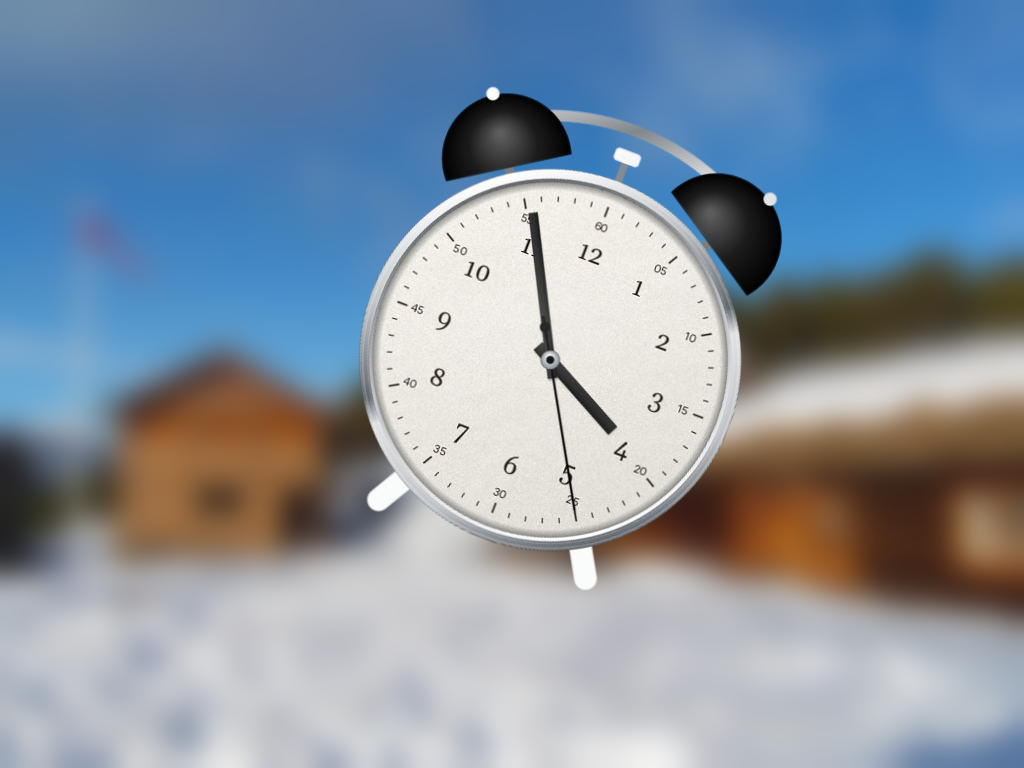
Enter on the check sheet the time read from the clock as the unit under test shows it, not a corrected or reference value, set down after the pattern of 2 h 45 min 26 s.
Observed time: 3 h 55 min 25 s
